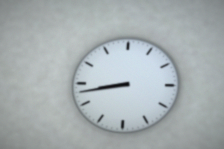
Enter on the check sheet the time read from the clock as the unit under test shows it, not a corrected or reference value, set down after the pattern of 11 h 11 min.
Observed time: 8 h 43 min
